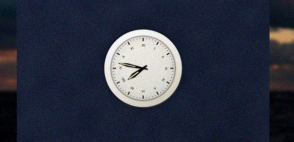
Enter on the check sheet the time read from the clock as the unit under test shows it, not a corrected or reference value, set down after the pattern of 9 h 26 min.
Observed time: 7 h 47 min
